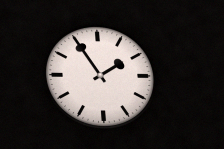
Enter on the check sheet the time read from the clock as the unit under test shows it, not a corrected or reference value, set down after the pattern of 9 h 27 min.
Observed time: 1 h 55 min
